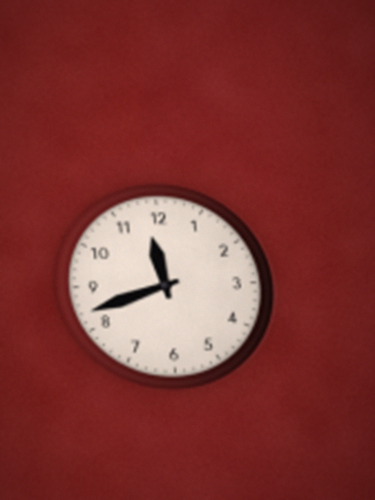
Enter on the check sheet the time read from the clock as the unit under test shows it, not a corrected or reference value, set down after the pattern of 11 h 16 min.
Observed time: 11 h 42 min
